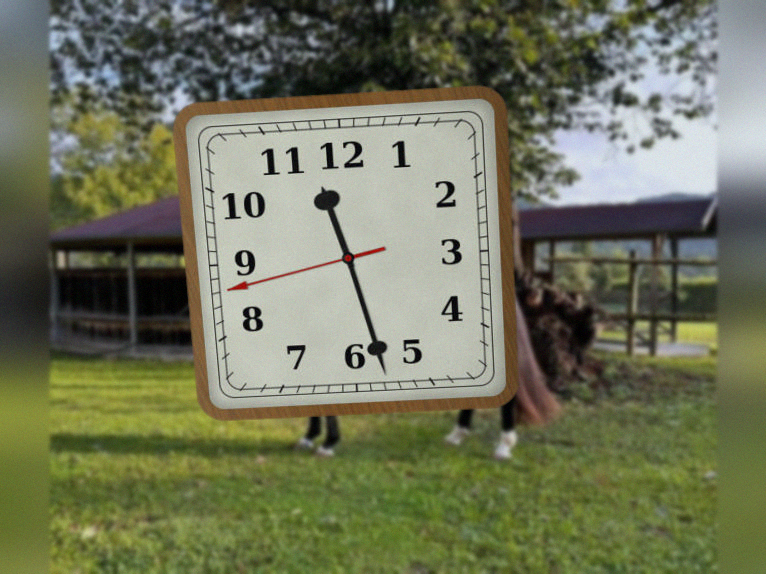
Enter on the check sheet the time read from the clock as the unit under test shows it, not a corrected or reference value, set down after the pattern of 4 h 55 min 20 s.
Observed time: 11 h 27 min 43 s
